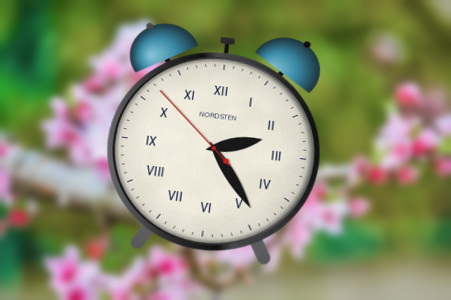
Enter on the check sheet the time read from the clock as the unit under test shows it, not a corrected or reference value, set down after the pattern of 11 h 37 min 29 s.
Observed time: 2 h 23 min 52 s
